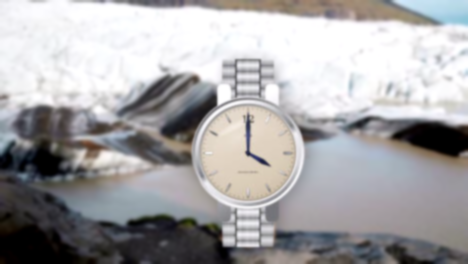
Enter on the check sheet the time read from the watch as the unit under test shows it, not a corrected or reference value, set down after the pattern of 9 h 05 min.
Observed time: 4 h 00 min
